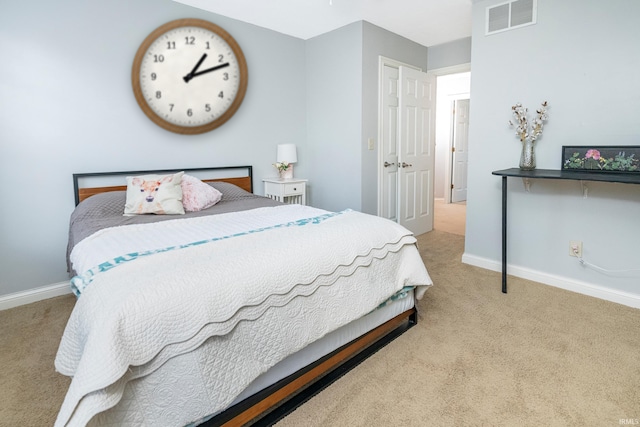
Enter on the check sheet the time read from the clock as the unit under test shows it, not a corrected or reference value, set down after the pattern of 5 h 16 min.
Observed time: 1 h 12 min
